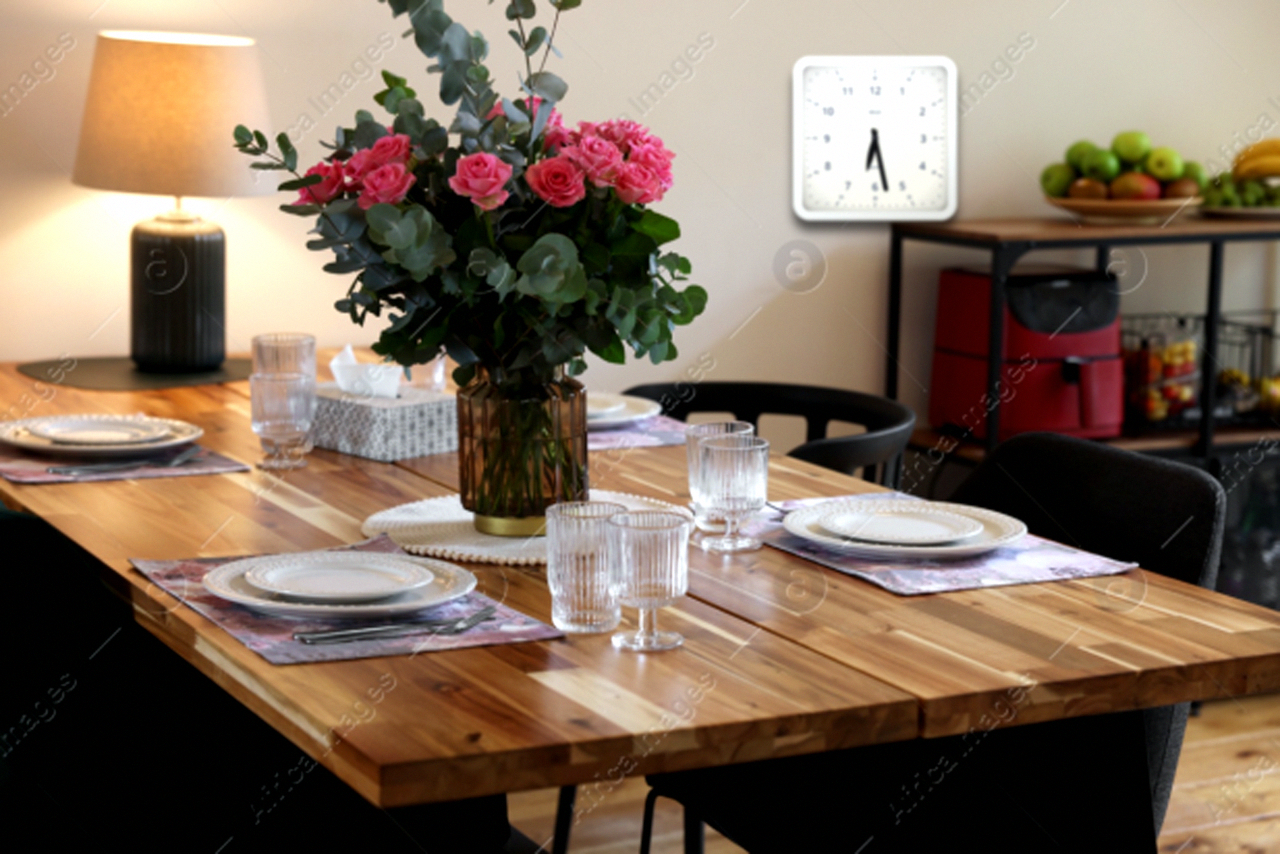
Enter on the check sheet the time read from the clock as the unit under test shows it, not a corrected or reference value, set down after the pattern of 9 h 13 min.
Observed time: 6 h 28 min
